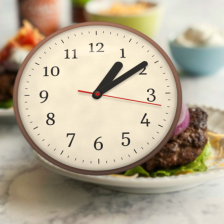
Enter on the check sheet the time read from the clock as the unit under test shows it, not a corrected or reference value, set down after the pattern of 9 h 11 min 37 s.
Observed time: 1 h 09 min 17 s
